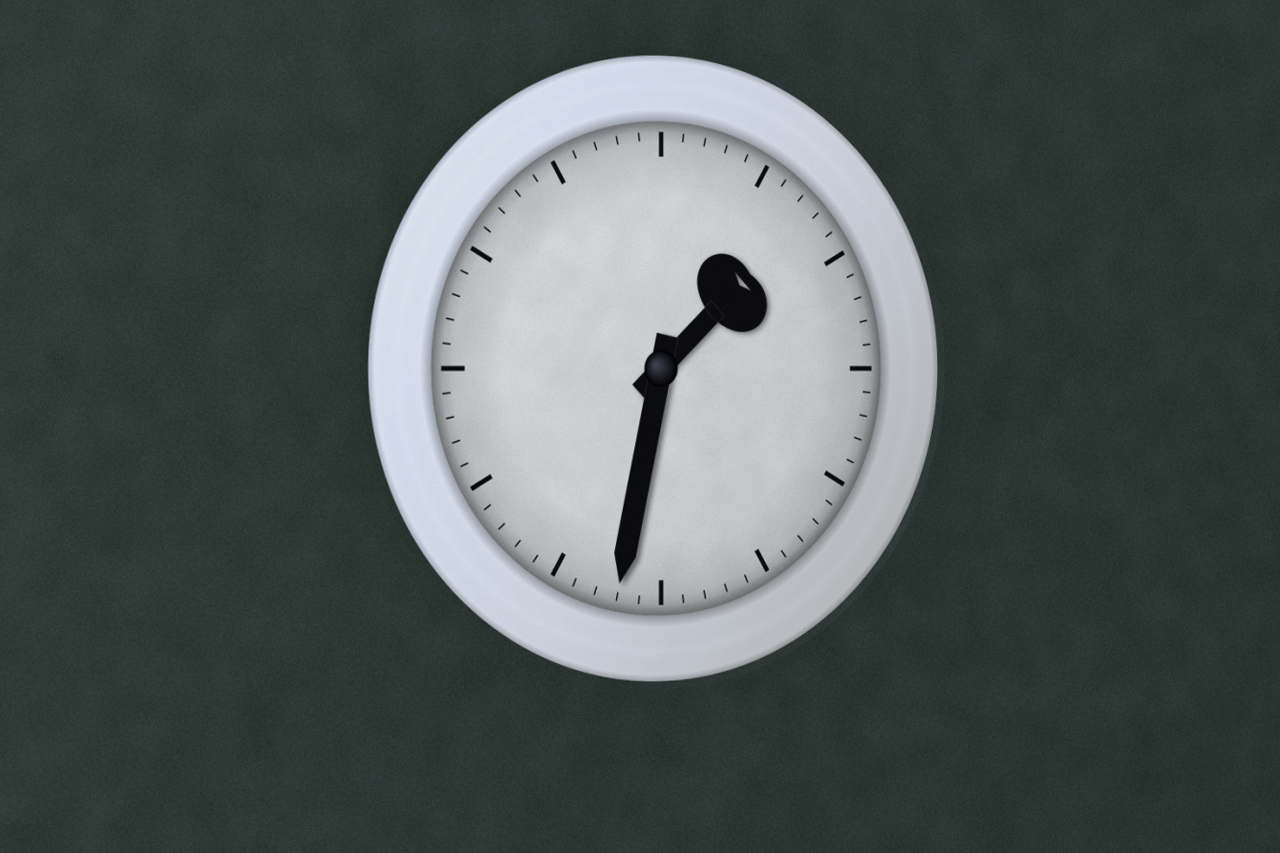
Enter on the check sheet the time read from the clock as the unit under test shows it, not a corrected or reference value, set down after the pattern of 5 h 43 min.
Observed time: 1 h 32 min
